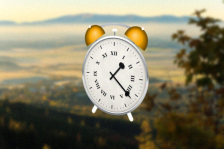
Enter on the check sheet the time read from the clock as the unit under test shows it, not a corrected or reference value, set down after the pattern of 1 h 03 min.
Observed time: 1 h 22 min
